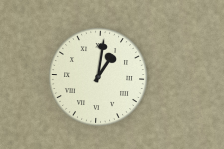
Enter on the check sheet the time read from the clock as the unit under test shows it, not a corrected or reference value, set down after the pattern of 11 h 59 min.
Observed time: 1 h 01 min
